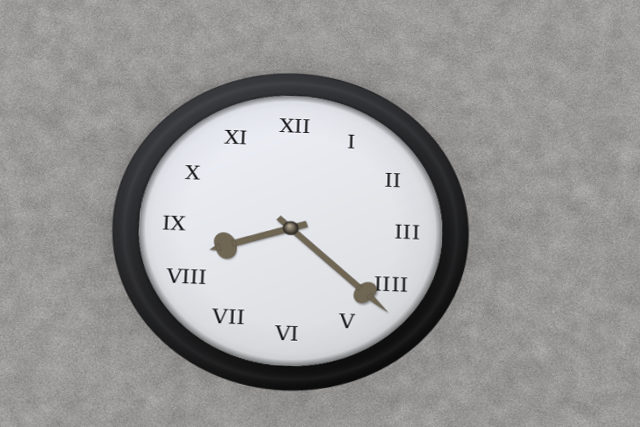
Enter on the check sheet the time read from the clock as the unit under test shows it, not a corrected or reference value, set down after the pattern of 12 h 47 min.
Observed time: 8 h 22 min
